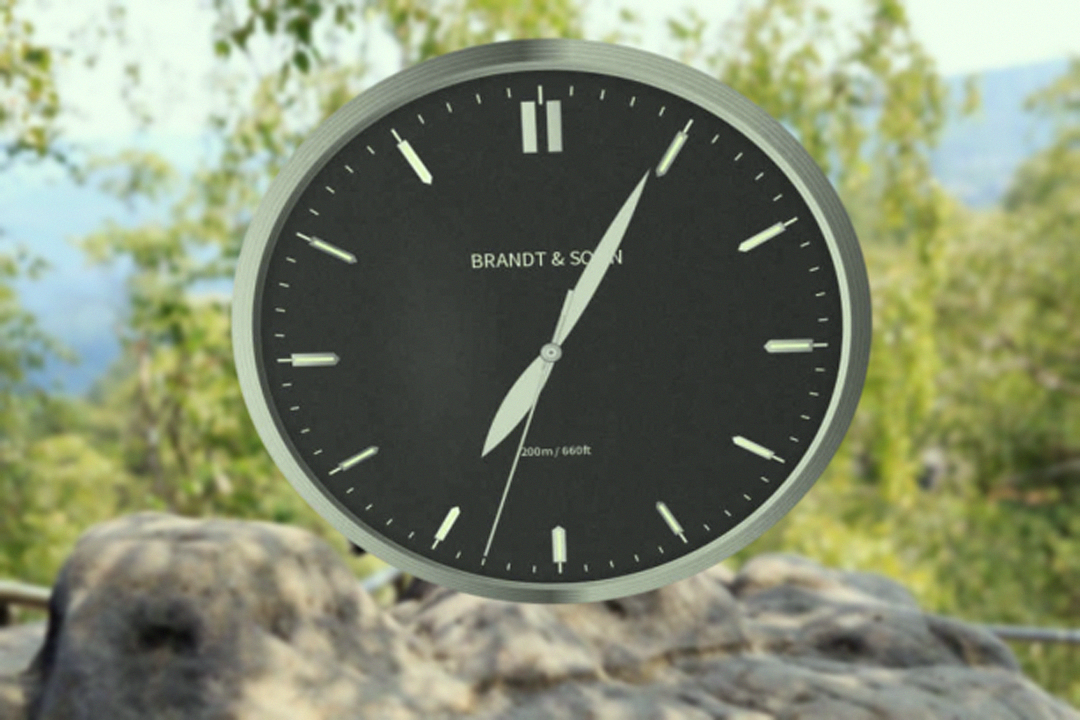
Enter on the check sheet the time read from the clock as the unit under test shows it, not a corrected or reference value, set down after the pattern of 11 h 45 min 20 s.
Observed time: 7 h 04 min 33 s
